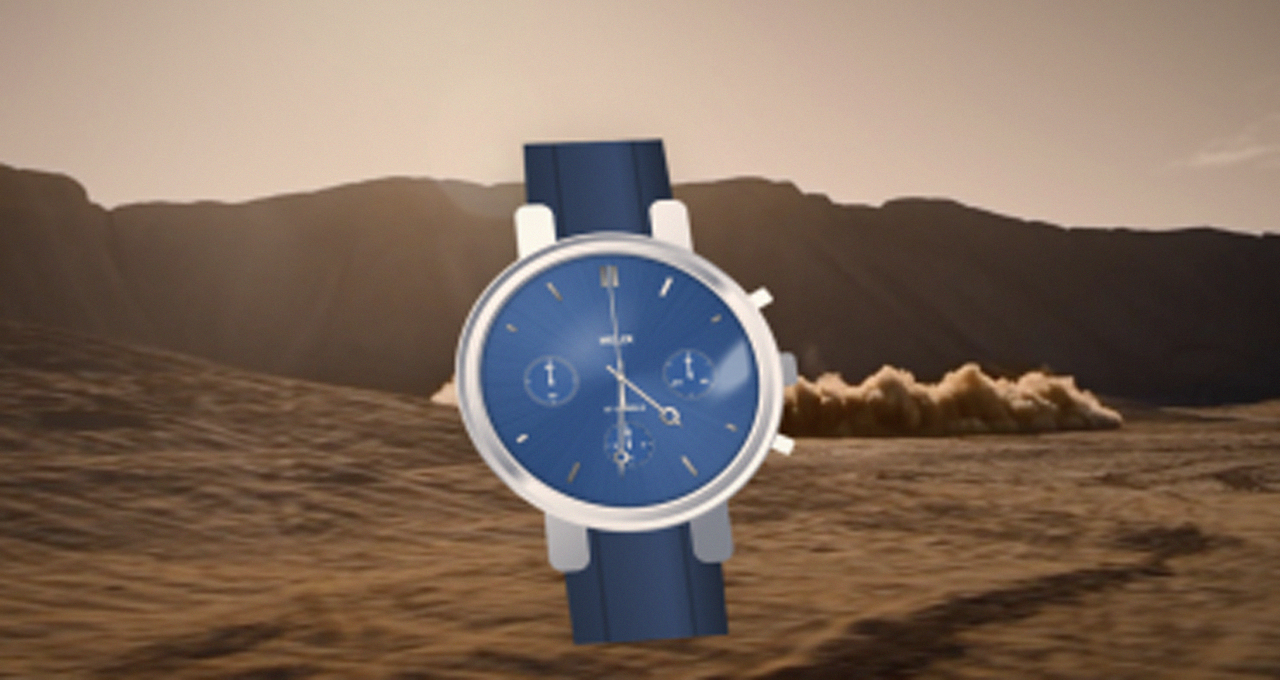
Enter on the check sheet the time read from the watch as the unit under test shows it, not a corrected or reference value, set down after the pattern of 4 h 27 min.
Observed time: 4 h 31 min
